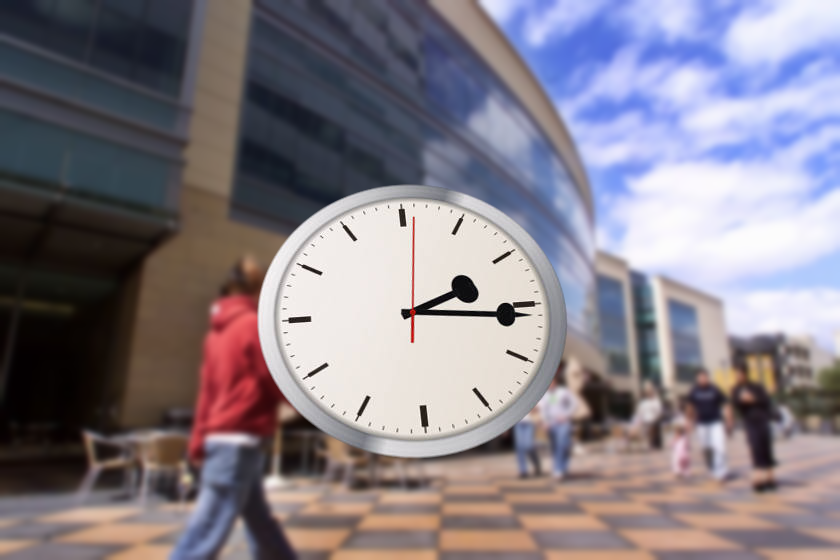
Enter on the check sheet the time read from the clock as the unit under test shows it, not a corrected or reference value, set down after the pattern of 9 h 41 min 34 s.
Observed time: 2 h 16 min 01 s
